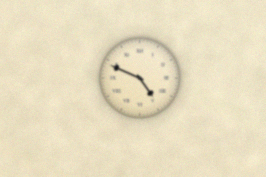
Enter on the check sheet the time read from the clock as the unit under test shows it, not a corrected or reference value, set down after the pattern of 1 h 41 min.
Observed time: 4 h 49 min
